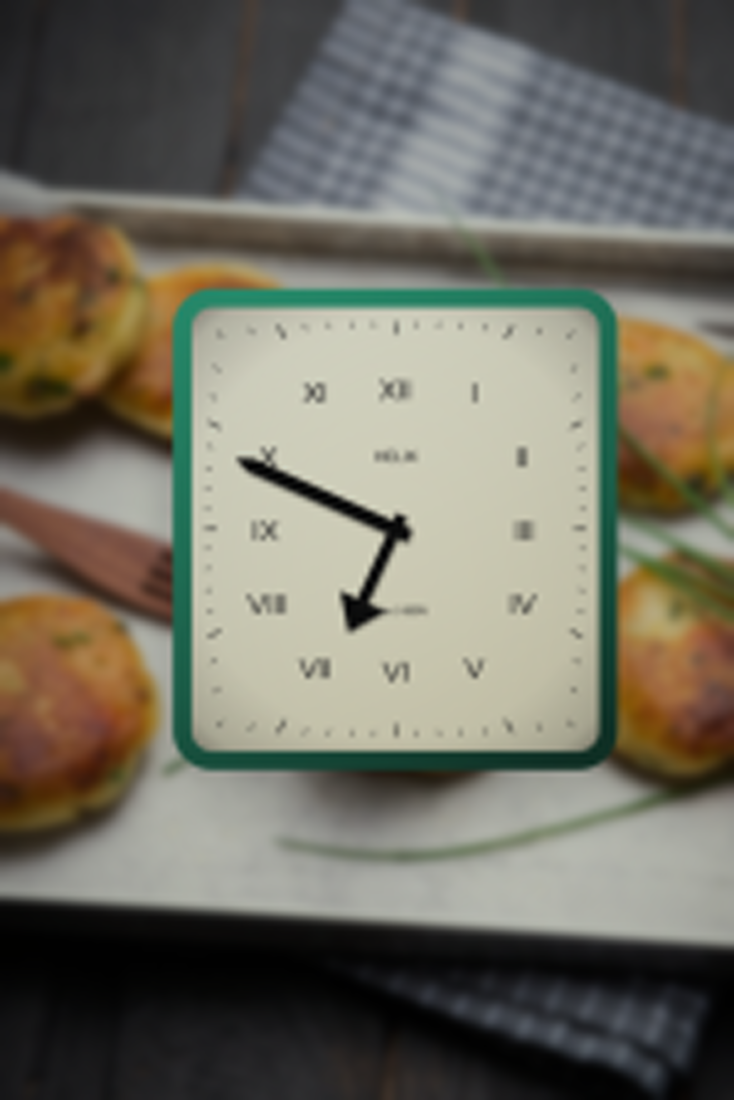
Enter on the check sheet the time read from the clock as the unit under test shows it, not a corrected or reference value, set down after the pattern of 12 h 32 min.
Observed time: 6 h 49 min
